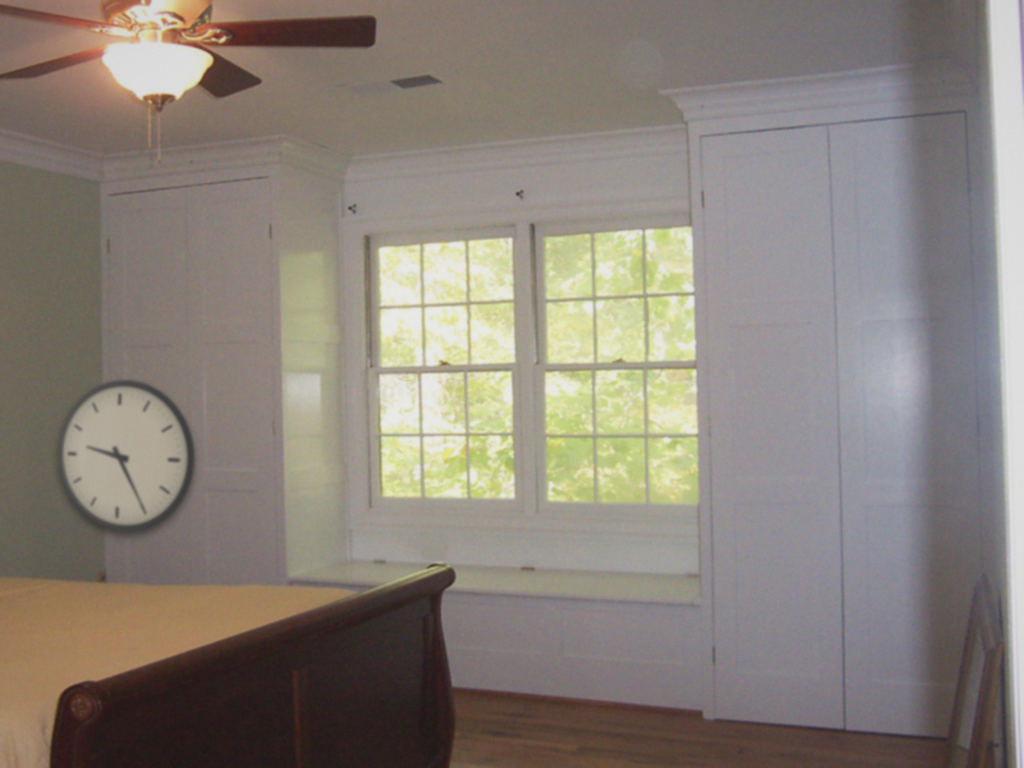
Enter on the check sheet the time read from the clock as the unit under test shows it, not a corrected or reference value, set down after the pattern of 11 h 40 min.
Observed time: 9 h 25 min
